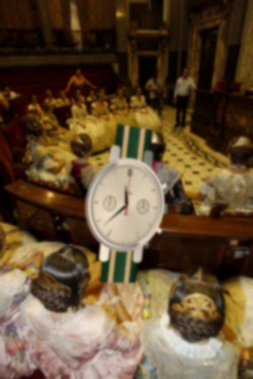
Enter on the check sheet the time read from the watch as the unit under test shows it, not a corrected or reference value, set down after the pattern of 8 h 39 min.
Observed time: 11 h 38 min
